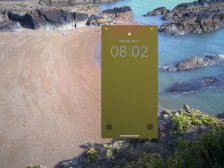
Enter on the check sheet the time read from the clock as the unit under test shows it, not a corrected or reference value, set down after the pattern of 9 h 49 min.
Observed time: 8 h 02 min
